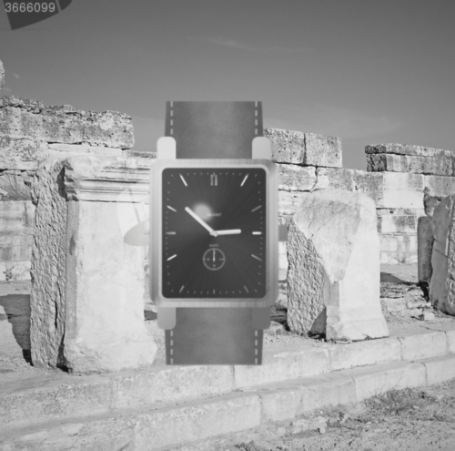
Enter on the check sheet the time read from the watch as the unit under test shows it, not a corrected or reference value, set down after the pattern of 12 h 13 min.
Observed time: 2 h 52 min
